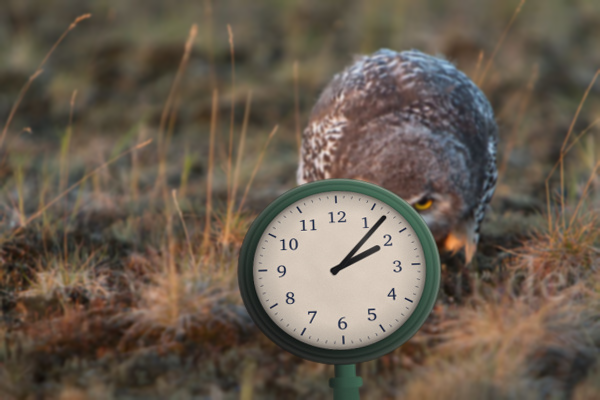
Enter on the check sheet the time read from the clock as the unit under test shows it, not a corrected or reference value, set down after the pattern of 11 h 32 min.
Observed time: 2 h 07 min
